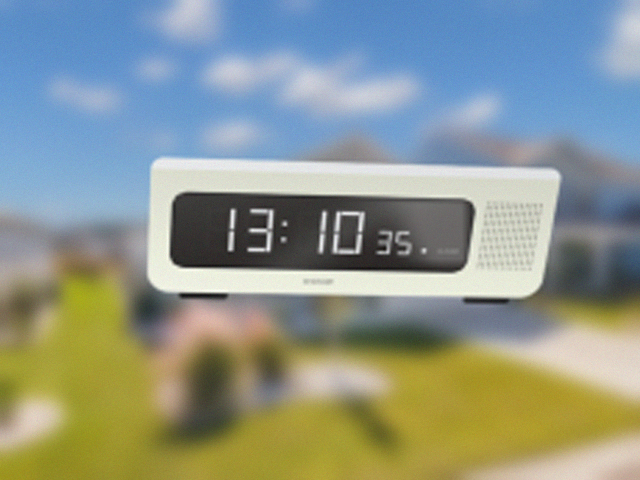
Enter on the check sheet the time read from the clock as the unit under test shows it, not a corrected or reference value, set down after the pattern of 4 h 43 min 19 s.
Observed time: 13 h 10 min 35 s
